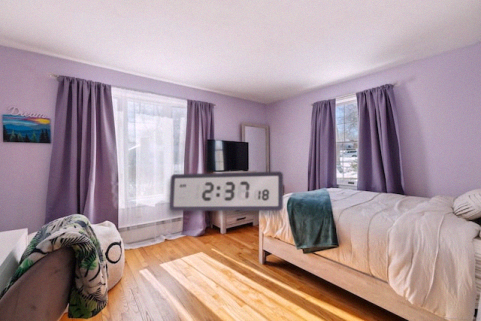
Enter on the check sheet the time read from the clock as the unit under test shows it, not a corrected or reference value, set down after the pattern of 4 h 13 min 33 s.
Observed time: 2 h 37 min 18 s
